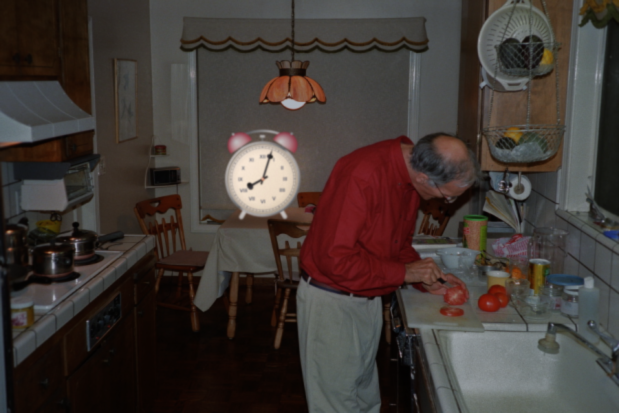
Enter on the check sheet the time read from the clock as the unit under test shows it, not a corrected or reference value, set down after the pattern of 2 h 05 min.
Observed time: 8 h 03 min
